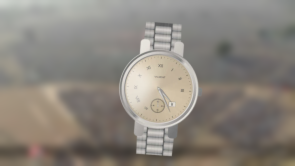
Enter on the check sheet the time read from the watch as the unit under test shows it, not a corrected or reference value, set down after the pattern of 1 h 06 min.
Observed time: 4 h 25 min
